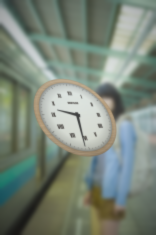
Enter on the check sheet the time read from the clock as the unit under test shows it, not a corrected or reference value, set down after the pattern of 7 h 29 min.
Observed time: 9 h 31 min
